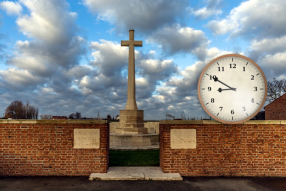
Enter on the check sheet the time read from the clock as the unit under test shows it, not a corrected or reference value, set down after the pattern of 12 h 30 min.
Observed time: 8 h 50 min
